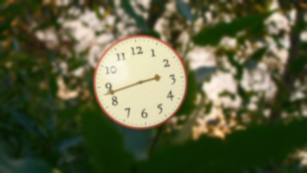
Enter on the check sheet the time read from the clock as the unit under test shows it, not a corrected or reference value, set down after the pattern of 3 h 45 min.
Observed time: 2 h 43 min
